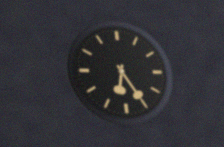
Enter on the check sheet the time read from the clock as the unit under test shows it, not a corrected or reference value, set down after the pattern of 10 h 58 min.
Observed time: 6 h 25 min
